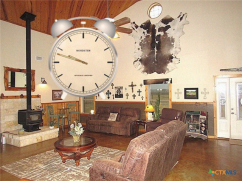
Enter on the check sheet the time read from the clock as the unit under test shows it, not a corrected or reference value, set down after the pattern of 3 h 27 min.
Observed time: 9 h 48 min
